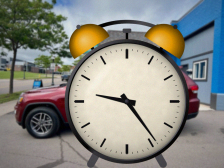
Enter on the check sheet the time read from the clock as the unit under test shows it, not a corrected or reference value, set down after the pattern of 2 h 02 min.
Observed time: 9 h 24 min
